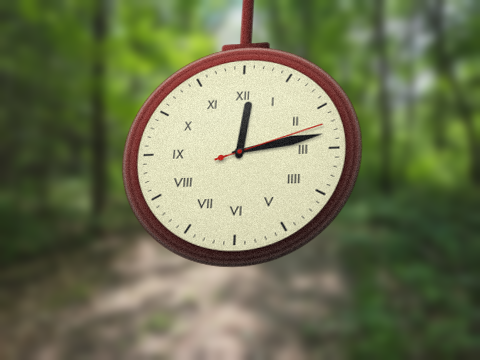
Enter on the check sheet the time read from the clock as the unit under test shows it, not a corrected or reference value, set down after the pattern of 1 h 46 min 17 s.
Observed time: 12 h 13 min 12 s
